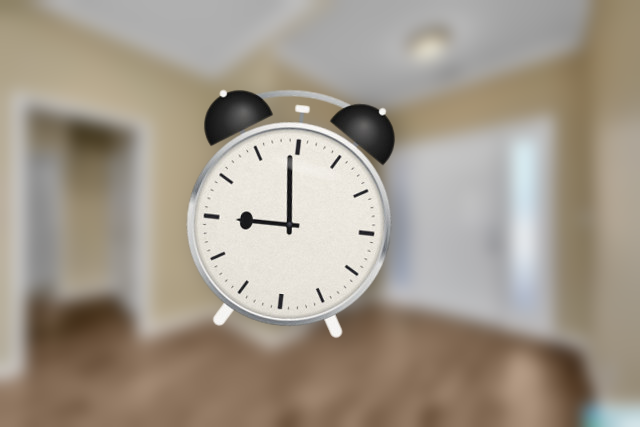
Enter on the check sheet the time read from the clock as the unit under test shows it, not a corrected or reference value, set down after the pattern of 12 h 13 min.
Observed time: 8 h 59 min
